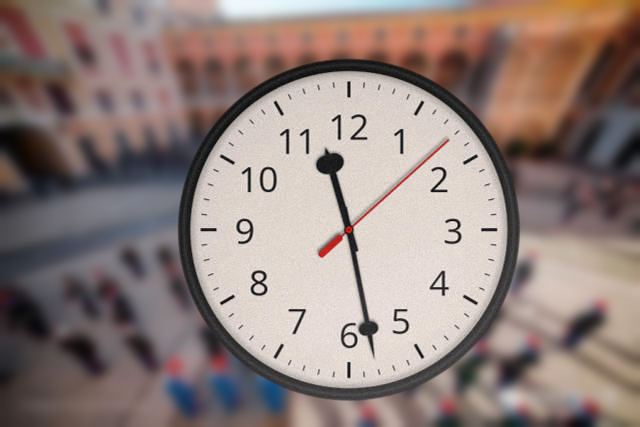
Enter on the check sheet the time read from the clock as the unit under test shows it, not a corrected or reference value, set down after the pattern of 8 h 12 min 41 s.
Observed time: 11 h 28 min 08 s
